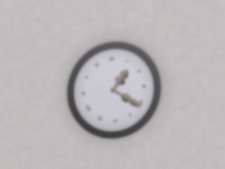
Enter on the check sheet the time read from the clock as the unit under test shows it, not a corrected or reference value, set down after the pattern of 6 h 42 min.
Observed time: 1 h 21 min
